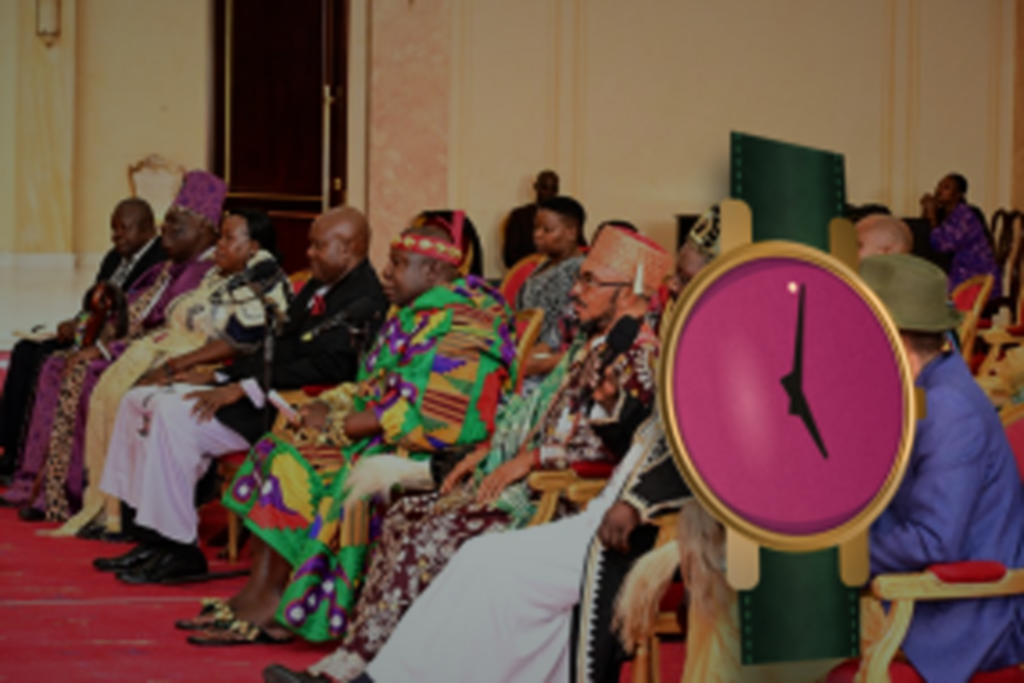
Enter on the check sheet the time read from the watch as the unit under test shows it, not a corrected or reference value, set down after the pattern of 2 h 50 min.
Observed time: 5 h 01 min
